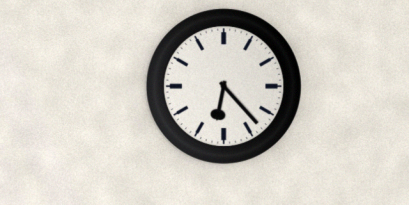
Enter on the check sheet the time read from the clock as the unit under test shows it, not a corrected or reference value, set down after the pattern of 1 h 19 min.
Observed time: 6 h 23 min
